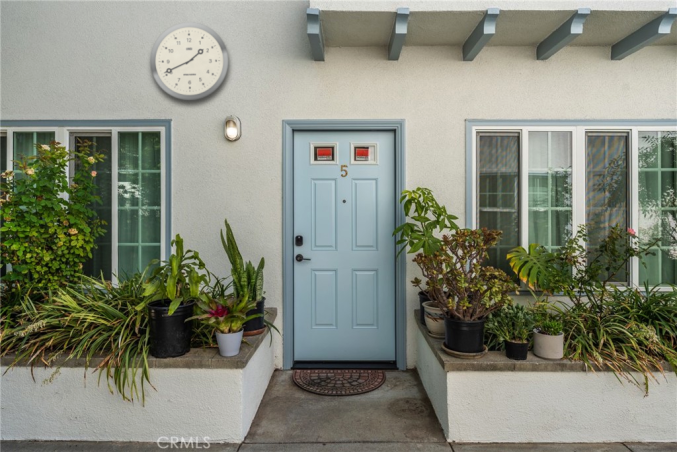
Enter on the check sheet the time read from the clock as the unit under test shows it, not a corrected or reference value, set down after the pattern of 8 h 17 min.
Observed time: 1 h 41 min
